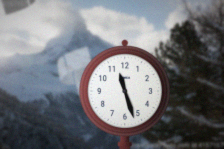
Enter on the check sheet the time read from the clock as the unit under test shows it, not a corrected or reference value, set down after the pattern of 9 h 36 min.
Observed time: 11 h 27 min
